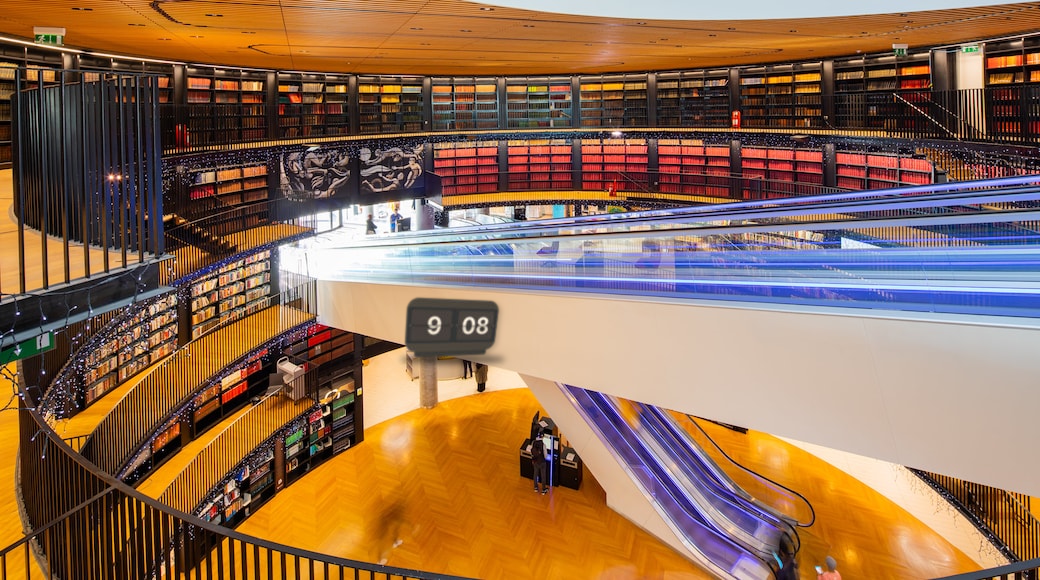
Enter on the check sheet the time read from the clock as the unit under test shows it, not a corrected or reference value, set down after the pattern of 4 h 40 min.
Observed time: 9 h 08 min
